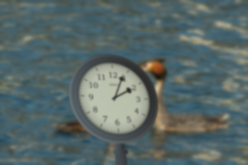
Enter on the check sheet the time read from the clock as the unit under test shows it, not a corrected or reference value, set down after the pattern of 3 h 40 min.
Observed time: 2 h 04 min
